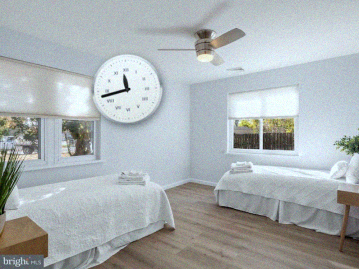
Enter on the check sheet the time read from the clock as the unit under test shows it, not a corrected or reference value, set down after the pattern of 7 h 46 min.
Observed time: 11 h 43 min
